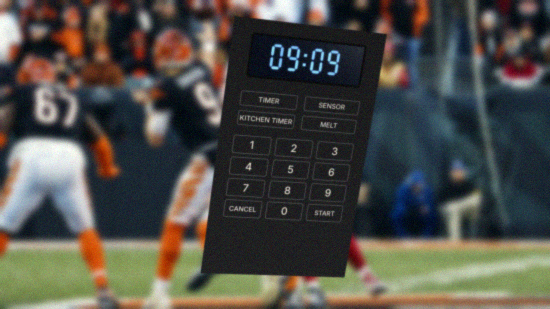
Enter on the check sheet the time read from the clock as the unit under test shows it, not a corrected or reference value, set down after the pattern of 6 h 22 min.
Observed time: 9 h 09 min
